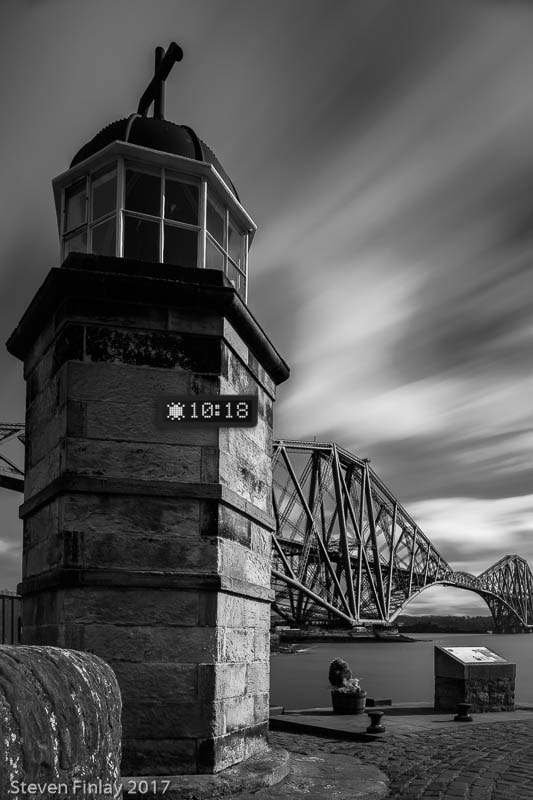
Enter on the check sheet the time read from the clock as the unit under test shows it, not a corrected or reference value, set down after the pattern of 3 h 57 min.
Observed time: 10 h 18 min
